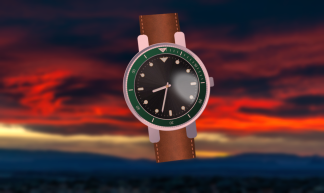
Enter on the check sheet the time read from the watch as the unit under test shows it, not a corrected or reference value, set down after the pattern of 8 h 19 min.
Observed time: 8 h 33 min
